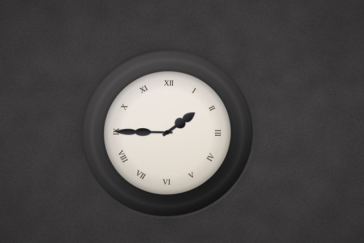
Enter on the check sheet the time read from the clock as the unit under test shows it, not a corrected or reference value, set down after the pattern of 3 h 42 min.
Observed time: 1 h 45 min
